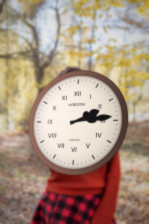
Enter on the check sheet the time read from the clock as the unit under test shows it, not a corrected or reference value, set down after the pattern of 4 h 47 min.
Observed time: 2 h 14 min
